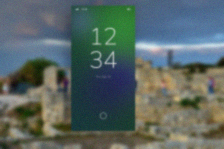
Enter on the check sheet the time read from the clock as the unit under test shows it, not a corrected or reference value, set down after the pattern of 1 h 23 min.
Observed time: 12 h 34 min
